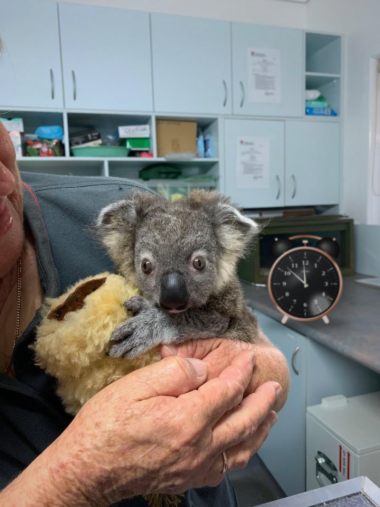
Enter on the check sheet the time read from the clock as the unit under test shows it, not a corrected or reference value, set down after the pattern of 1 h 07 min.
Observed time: 11 h 52 min
